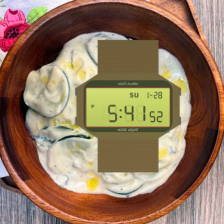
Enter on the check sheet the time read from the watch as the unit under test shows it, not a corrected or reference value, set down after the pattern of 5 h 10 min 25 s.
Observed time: 5 h 41 min 52 s
